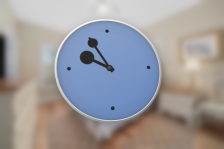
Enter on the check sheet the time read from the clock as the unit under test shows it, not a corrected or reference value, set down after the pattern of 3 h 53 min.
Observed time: 9 h 55 min
